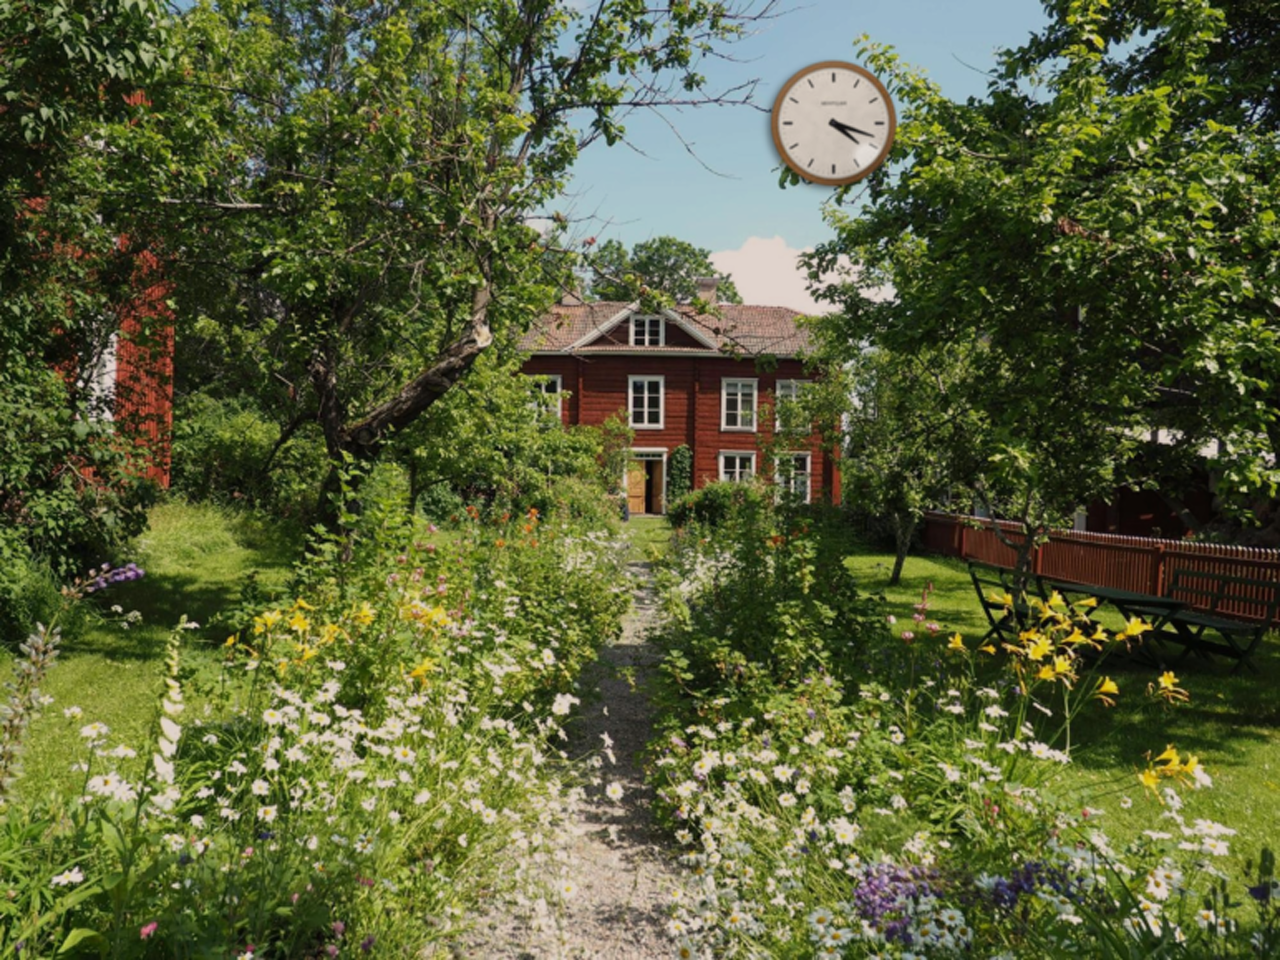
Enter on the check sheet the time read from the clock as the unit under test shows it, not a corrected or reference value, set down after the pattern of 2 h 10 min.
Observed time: 4 h 18 min
